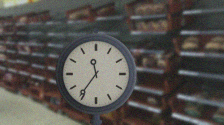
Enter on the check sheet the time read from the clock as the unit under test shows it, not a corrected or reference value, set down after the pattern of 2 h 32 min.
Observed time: 11 h 36 min
